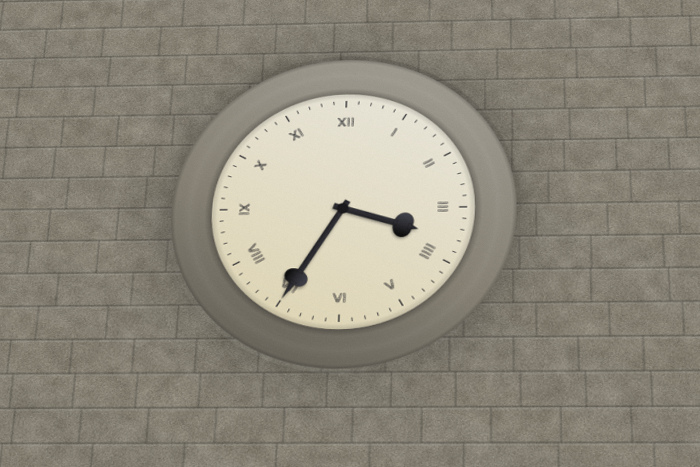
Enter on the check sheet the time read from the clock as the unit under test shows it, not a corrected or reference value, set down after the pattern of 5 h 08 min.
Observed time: 3 h 35 min
